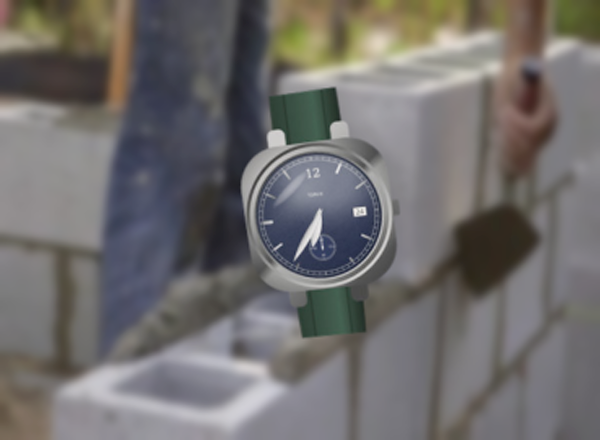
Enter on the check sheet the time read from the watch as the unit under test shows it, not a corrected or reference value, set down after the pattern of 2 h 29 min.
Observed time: 6 h 36 min
